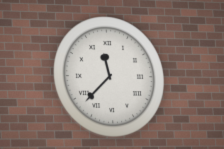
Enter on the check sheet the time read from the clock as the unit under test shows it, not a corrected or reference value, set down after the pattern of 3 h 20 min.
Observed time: 11 h 38 min
